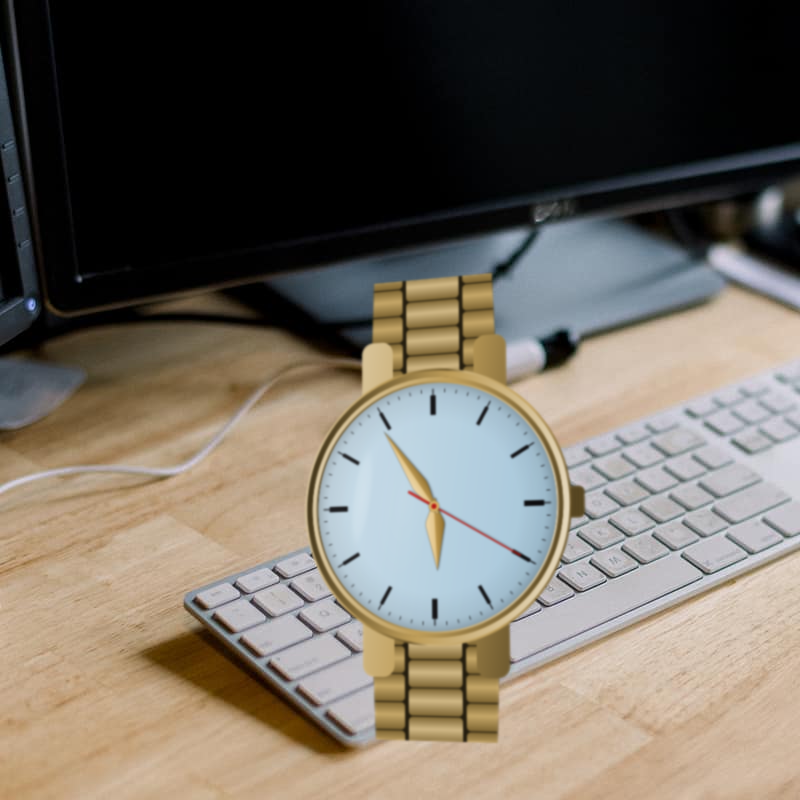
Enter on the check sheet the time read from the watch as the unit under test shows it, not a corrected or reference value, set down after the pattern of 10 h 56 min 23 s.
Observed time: 5 h 54 min 20 s
